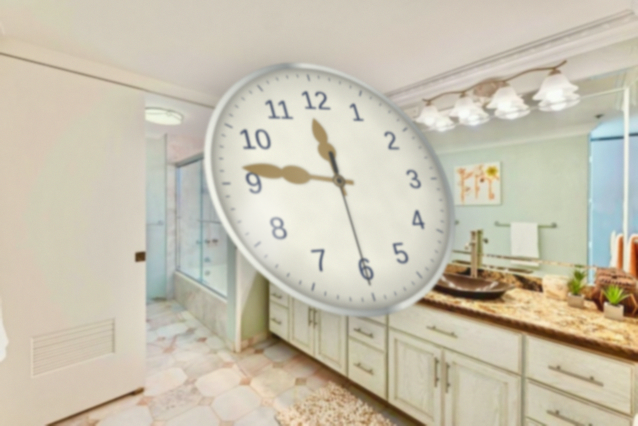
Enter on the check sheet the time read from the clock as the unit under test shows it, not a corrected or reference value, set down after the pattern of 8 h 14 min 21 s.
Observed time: 11 h 46 min 30 s
